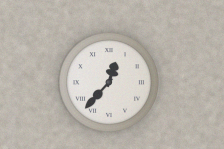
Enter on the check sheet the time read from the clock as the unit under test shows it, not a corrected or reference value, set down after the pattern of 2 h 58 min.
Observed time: 12 h 37 min
